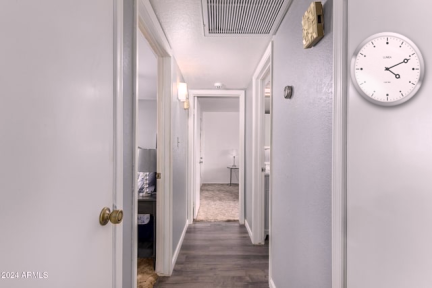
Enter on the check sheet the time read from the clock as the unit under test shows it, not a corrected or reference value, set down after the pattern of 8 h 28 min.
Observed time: 4 h 11 min
